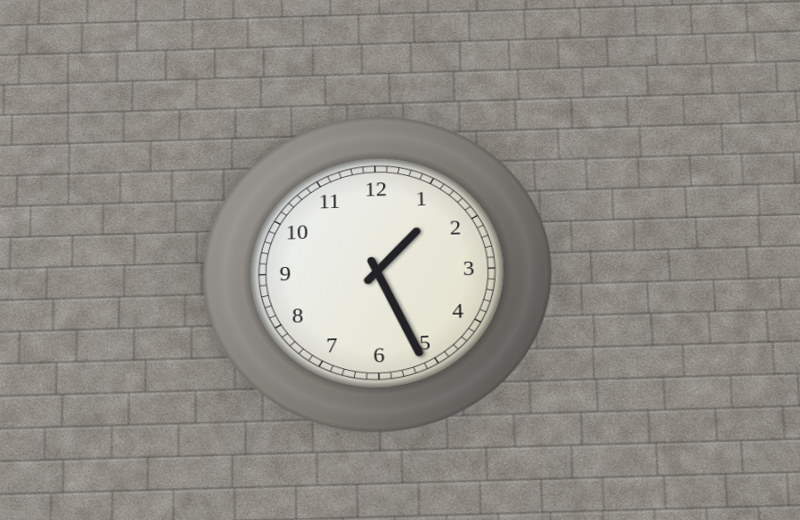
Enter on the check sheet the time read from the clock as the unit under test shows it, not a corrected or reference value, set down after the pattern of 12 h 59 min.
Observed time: 1 h 26 min
